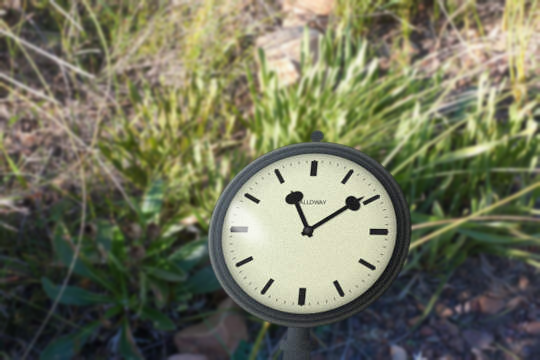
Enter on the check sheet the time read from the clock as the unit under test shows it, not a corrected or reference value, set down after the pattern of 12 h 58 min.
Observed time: 11 h 09 min
